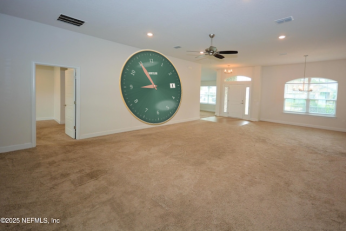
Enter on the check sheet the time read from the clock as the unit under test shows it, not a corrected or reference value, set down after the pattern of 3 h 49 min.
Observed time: 8 h 55 min
